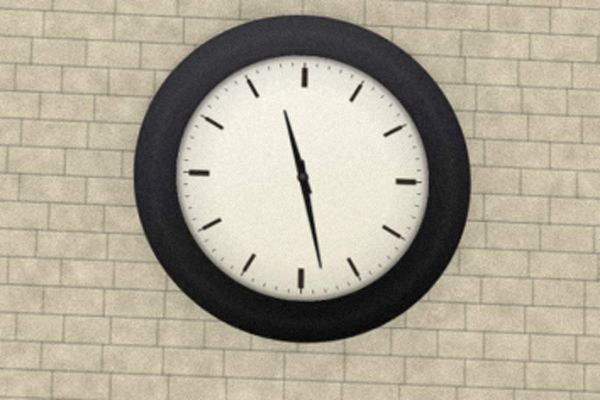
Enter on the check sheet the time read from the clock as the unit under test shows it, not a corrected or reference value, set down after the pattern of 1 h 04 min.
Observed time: 11 h 28 min
